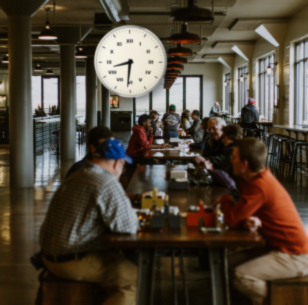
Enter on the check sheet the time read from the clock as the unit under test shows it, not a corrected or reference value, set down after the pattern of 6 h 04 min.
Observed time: 8 h 31 min
